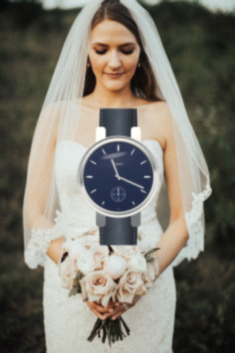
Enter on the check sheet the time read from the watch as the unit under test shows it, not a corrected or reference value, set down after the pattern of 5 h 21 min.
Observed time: 11 h 19 min
